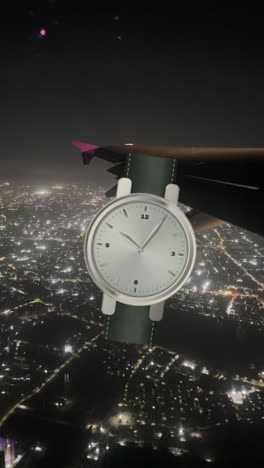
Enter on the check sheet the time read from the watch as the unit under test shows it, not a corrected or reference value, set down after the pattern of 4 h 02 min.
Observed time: 10 h 05 min
